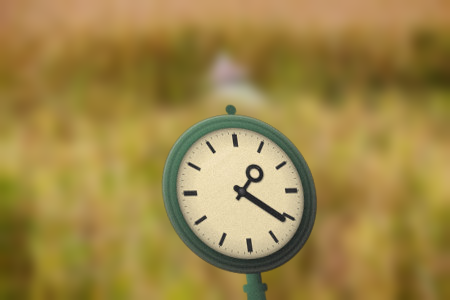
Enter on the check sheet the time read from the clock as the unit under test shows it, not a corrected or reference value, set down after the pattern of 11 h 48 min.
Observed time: 1 h 21 min
